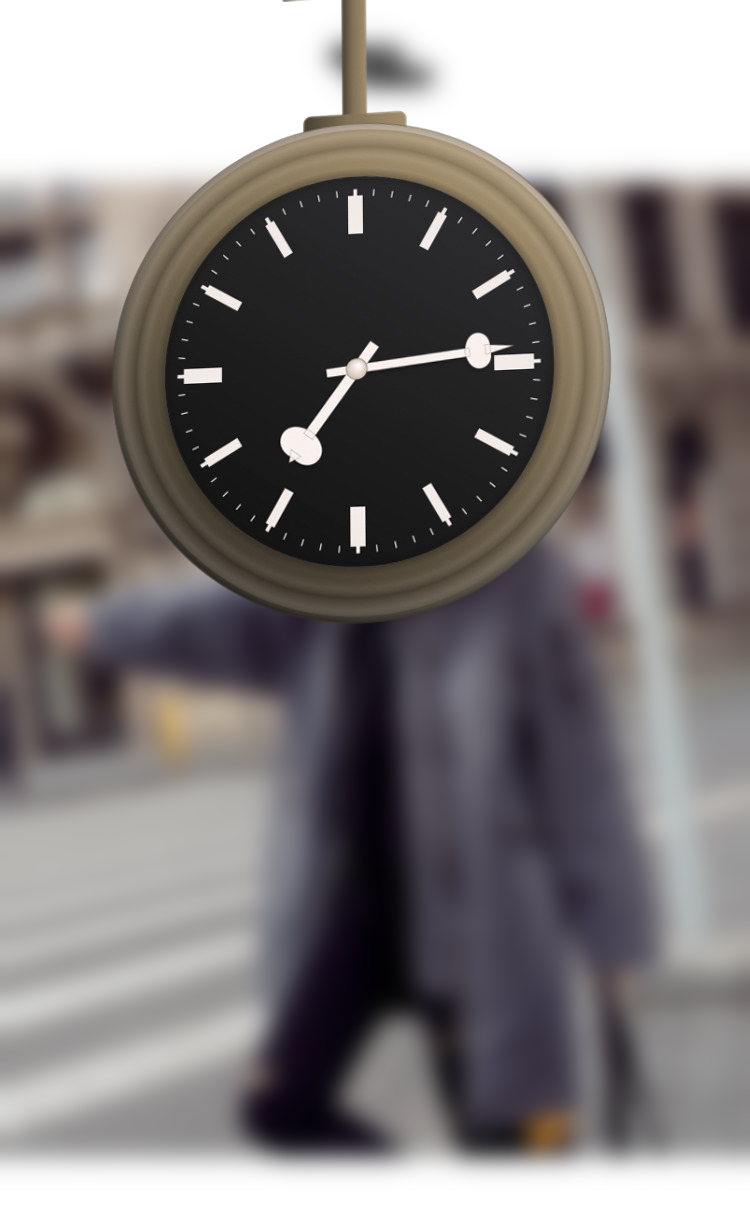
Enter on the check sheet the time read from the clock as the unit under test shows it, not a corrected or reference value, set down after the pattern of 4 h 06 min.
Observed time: 7 h 14 min
